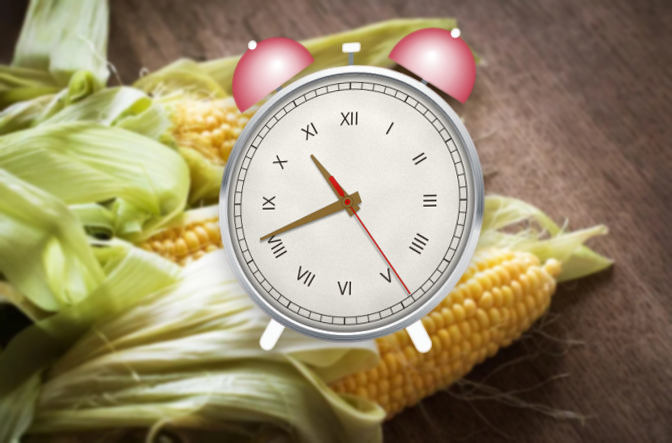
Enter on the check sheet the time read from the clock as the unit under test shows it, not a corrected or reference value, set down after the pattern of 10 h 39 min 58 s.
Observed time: 10 h 41 min 24 s
